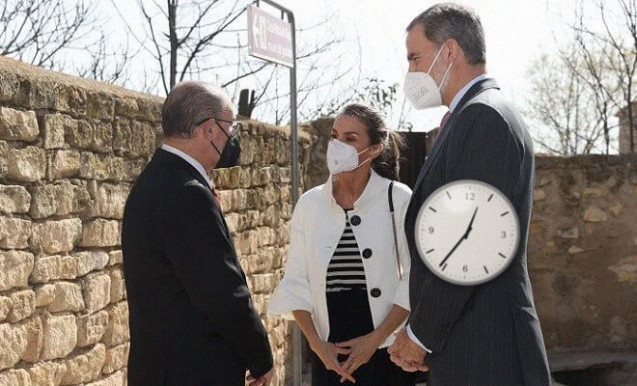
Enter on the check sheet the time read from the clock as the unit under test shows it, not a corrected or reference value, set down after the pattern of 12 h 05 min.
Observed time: 12 h 36 min
